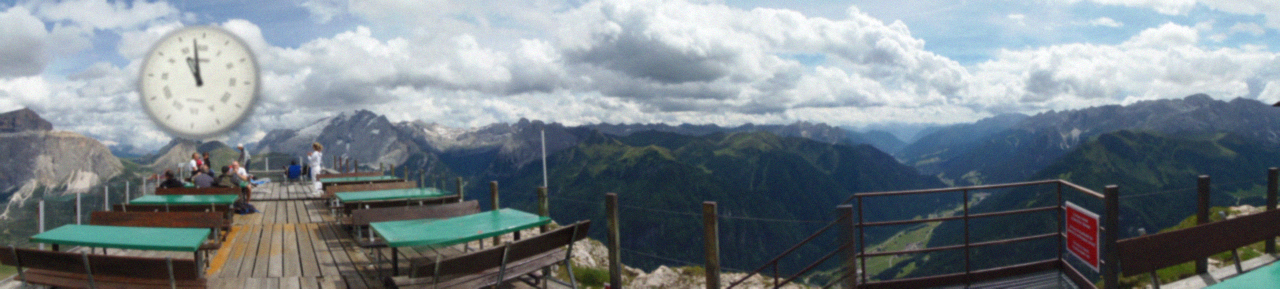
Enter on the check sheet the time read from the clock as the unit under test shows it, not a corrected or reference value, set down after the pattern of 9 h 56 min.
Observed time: 10 h 58 min
